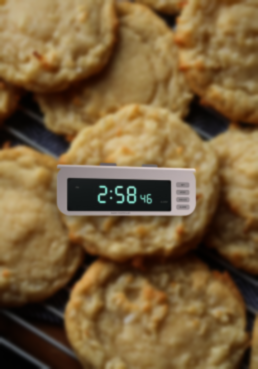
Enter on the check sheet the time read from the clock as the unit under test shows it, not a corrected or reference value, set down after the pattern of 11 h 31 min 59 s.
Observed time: 2 h 58 min 46 s
